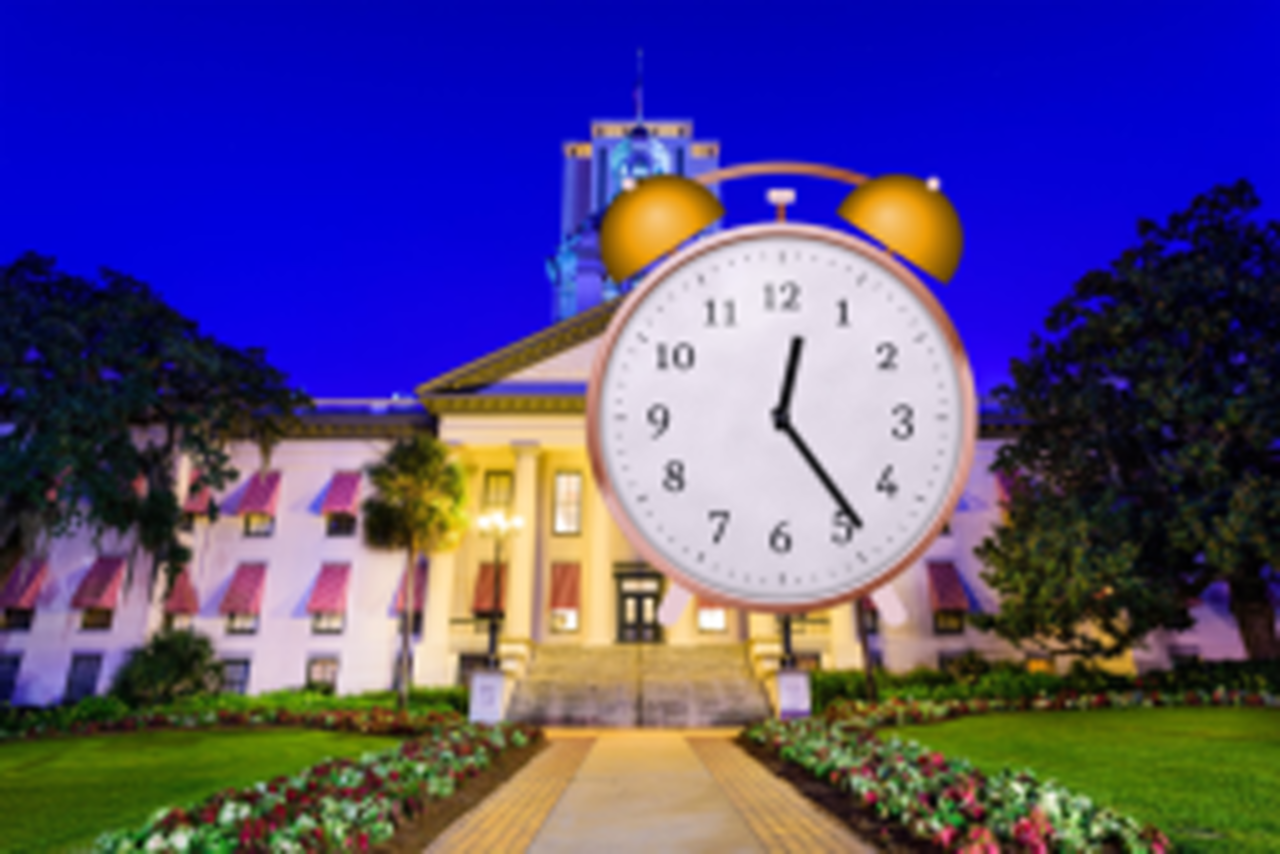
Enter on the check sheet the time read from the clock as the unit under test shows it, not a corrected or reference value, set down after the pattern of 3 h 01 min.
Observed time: 12 h 24 min
